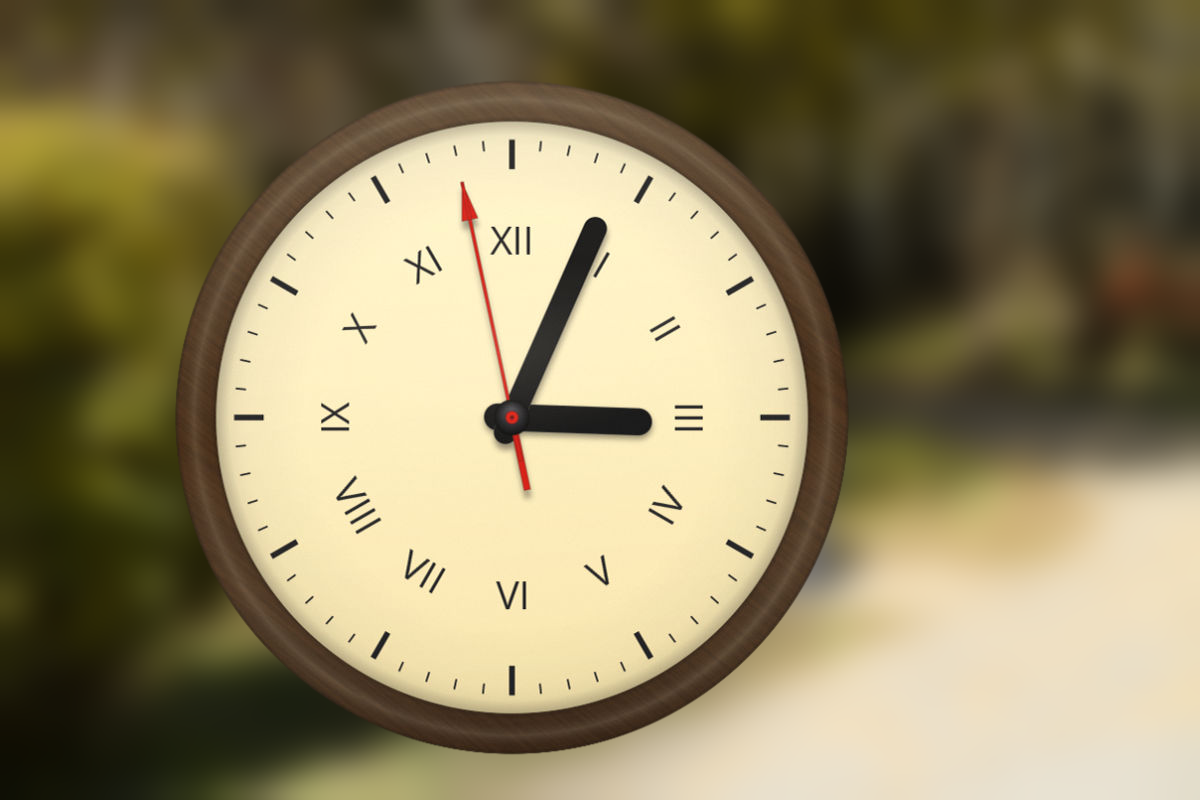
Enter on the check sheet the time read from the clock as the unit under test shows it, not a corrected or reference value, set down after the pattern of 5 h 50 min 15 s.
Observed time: 3 h 03 min 58 s
